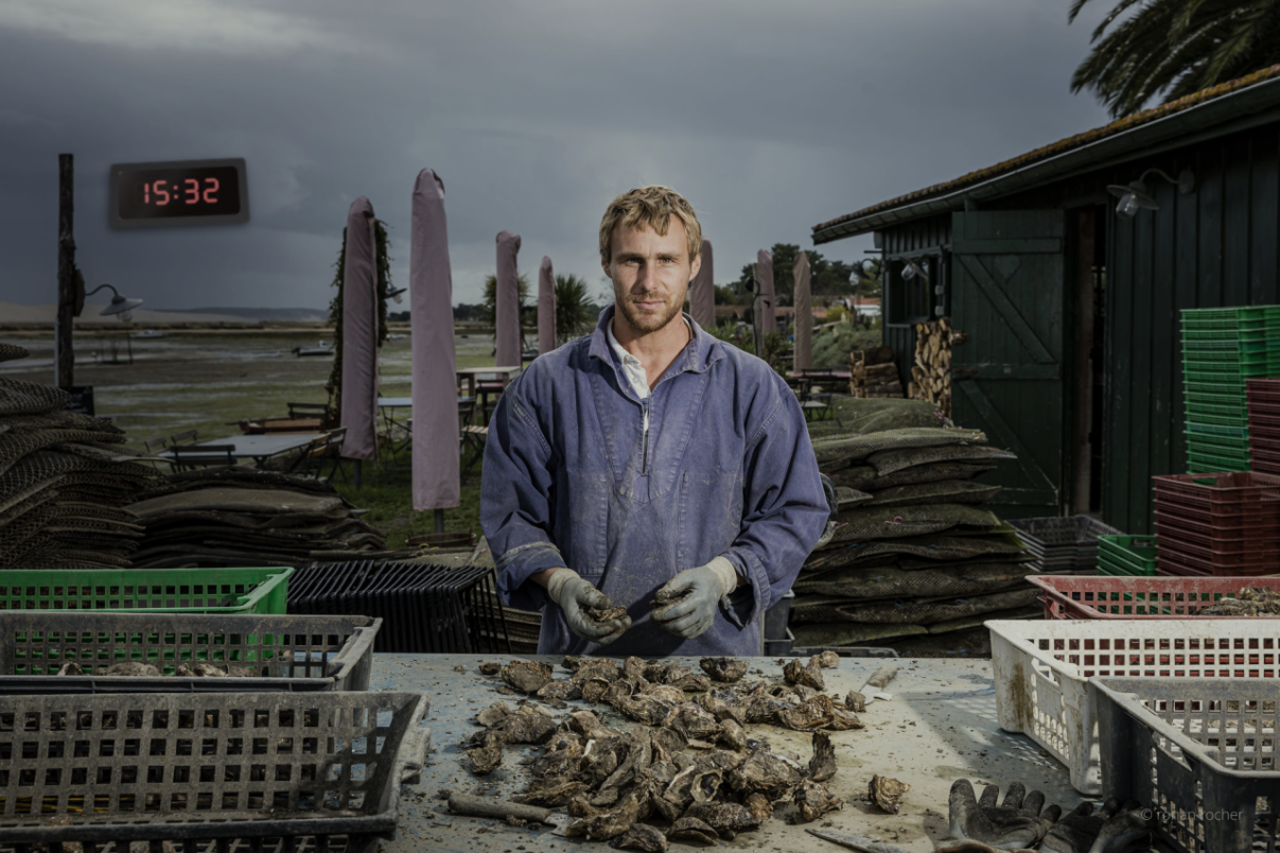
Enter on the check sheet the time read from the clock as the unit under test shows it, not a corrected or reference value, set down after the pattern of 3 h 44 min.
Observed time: 15 h 32 min
